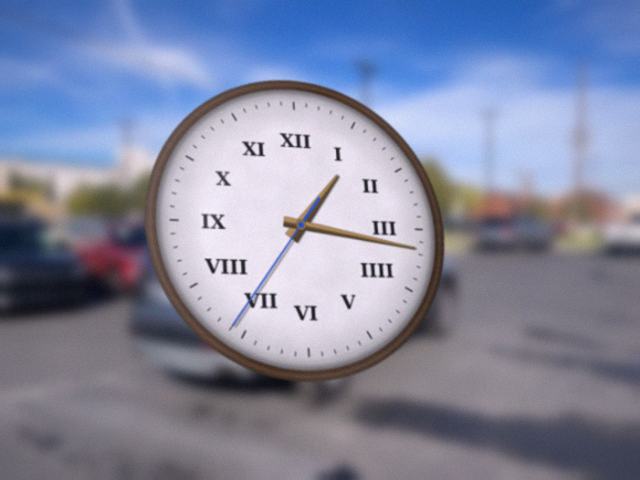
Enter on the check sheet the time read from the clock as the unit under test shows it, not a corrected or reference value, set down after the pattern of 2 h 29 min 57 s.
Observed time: 1 h 16 min 36 s
